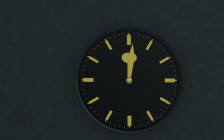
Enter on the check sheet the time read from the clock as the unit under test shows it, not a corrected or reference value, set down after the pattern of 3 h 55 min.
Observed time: 12 h 01 min
